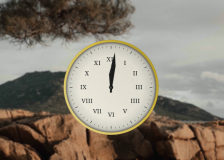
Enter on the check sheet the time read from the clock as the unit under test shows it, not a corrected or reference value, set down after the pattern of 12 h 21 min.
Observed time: 12 h 01 min
